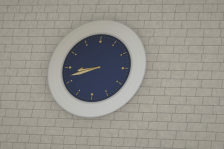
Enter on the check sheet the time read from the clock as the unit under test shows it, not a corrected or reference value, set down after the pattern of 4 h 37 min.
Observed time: 8 h 42 min
